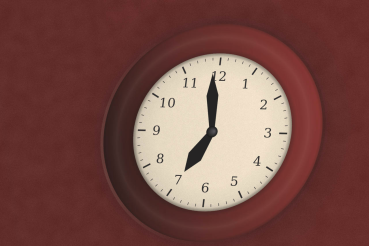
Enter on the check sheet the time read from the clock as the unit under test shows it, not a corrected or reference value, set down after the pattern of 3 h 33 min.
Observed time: 6 h 59 min
